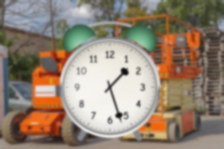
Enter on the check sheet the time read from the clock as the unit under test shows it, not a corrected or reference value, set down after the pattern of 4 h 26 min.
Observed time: 1 h 27 min
